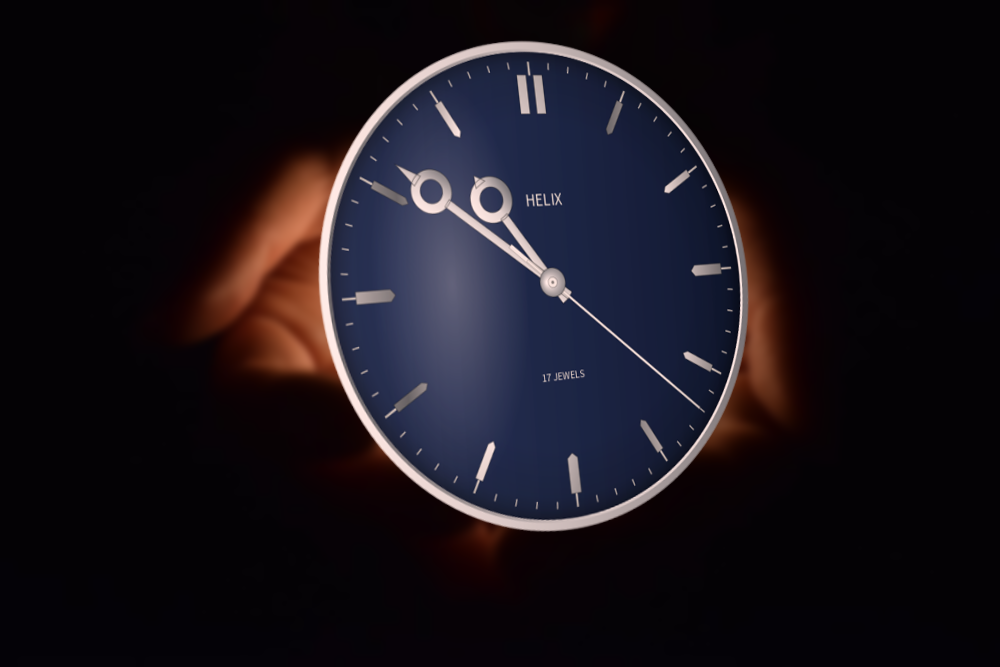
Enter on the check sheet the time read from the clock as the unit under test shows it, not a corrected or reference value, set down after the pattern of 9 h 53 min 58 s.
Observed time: 10 h 51 min 22 s
